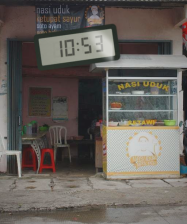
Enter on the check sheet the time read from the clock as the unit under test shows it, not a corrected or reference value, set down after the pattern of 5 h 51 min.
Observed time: 10 h 53 min
